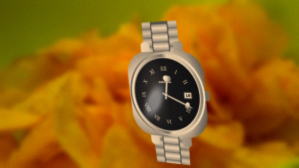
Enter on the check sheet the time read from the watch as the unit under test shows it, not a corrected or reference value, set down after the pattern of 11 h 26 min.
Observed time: 12 h 19 min
